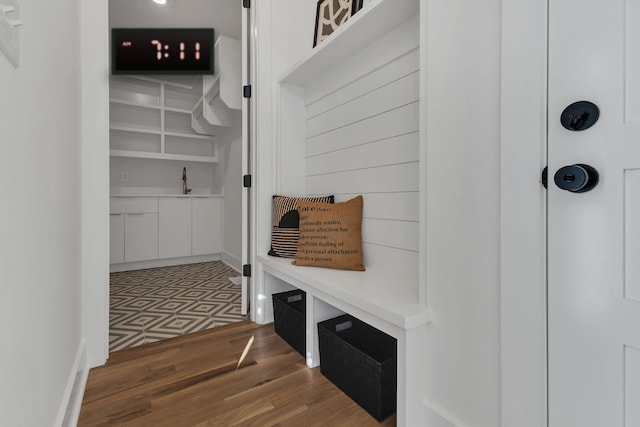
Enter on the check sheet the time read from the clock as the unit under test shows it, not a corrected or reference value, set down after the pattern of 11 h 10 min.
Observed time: 7 h 11 min
